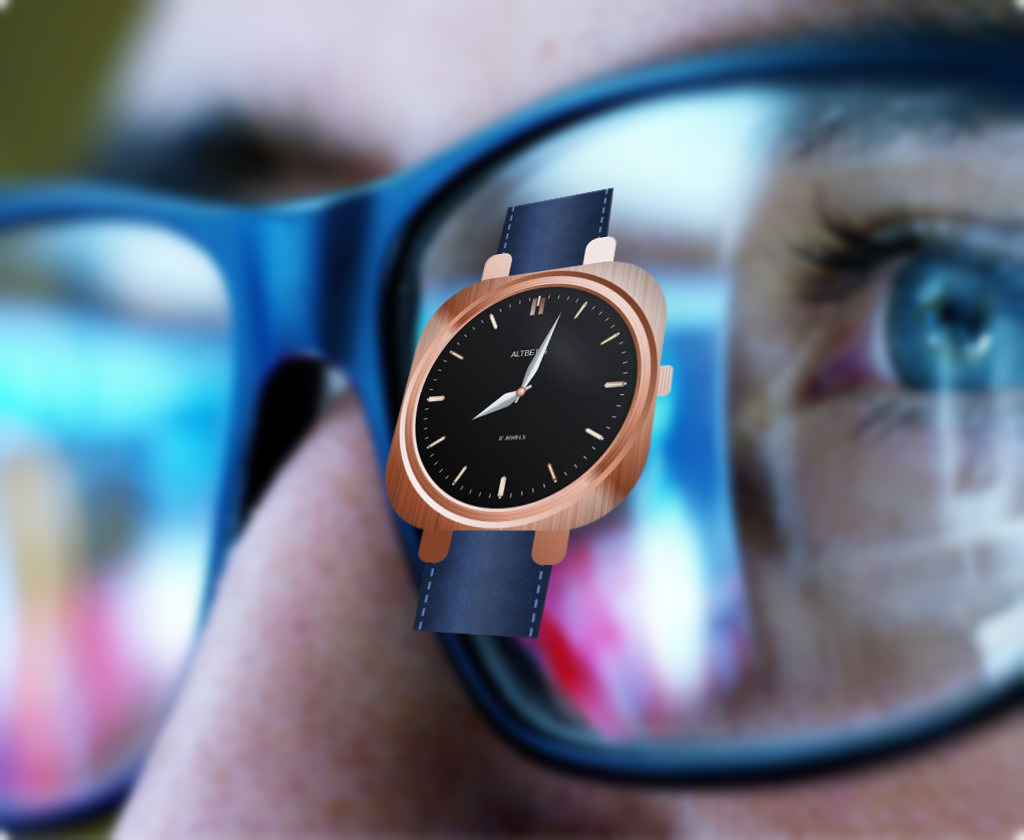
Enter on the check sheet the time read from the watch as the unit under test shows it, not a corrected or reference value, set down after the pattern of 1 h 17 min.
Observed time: 8 h 03 min
